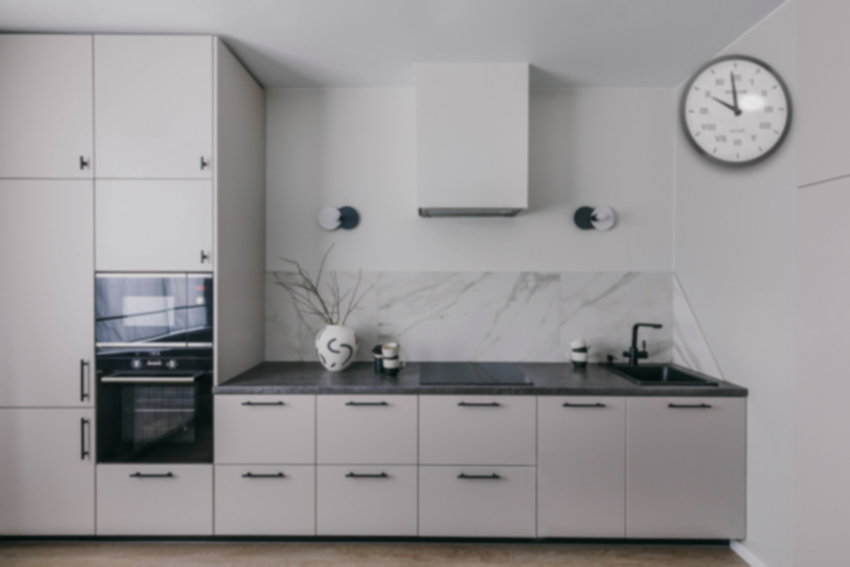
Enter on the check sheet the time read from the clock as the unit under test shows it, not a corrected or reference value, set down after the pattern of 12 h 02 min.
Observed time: 9 h 59 min
